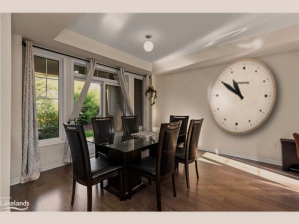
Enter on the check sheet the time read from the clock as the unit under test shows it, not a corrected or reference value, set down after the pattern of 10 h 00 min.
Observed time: 10 h 50 min
